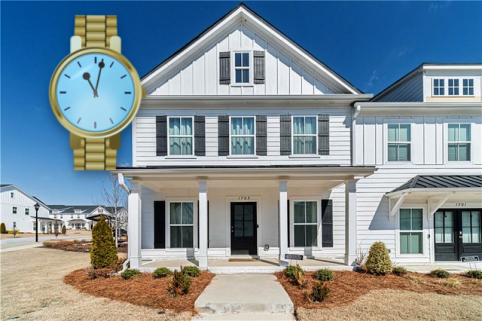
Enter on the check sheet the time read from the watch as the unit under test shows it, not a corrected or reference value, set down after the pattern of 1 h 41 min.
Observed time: 11 h 02 min
